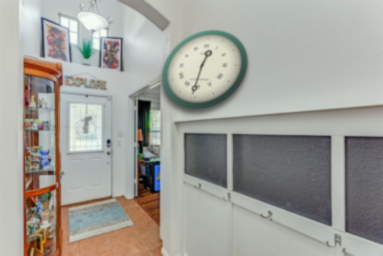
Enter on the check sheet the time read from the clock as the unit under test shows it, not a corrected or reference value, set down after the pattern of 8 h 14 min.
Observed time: 12 h 31 min
